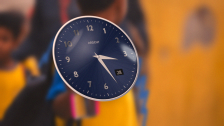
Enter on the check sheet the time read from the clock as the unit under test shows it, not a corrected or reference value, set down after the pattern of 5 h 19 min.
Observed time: 3 h 26 min
